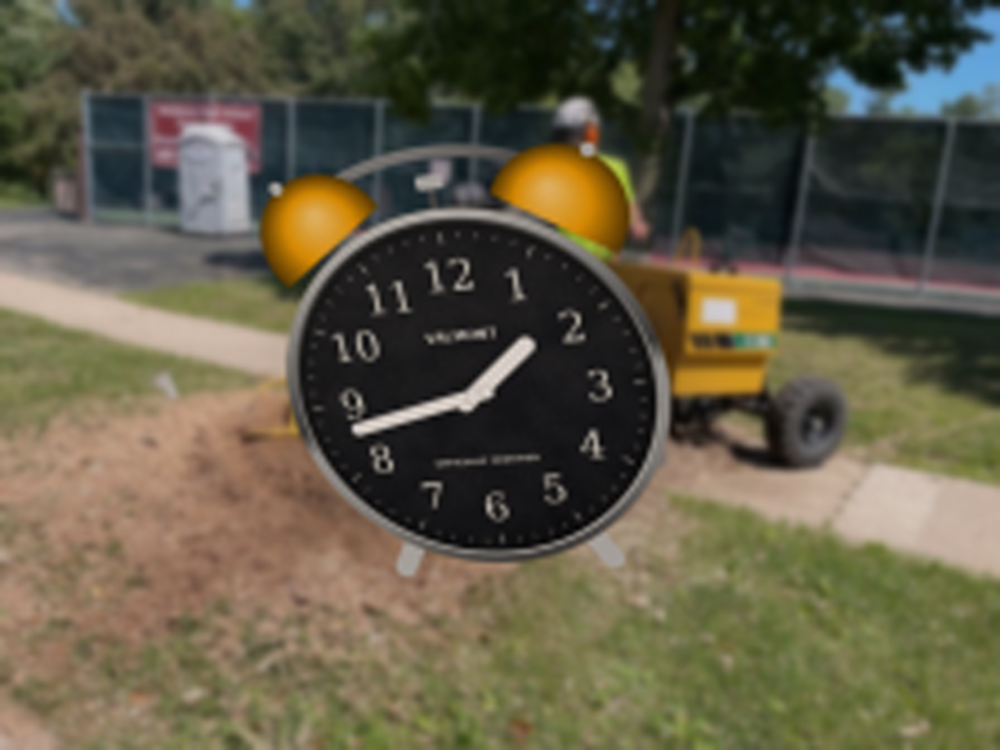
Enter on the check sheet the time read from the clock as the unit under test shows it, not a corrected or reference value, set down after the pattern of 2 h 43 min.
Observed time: 1 h 43 min
